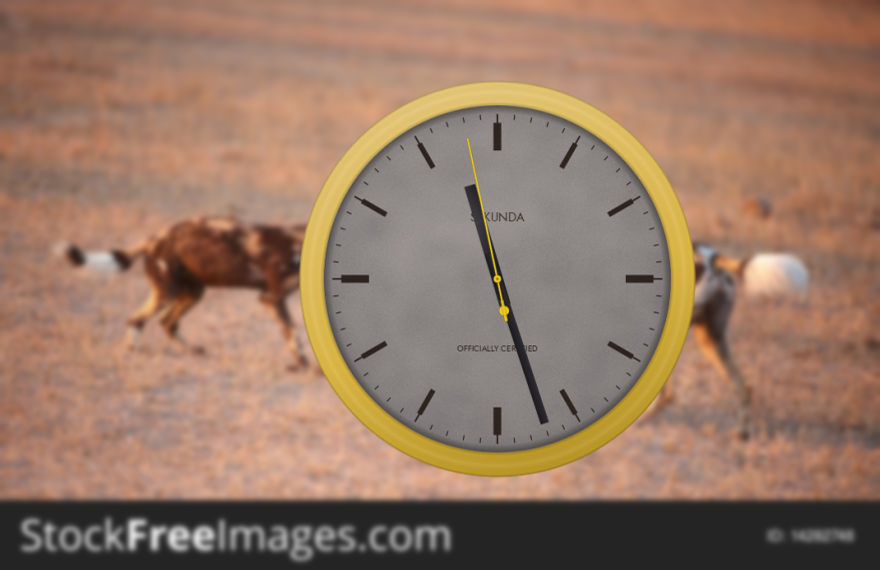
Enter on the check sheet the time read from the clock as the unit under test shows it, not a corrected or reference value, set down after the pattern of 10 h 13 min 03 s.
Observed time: 11 h 26 min 58 s
